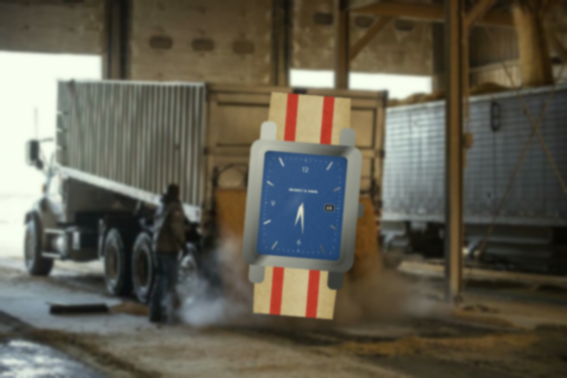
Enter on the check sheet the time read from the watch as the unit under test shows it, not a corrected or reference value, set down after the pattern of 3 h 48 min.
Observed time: 6 h 29 min
